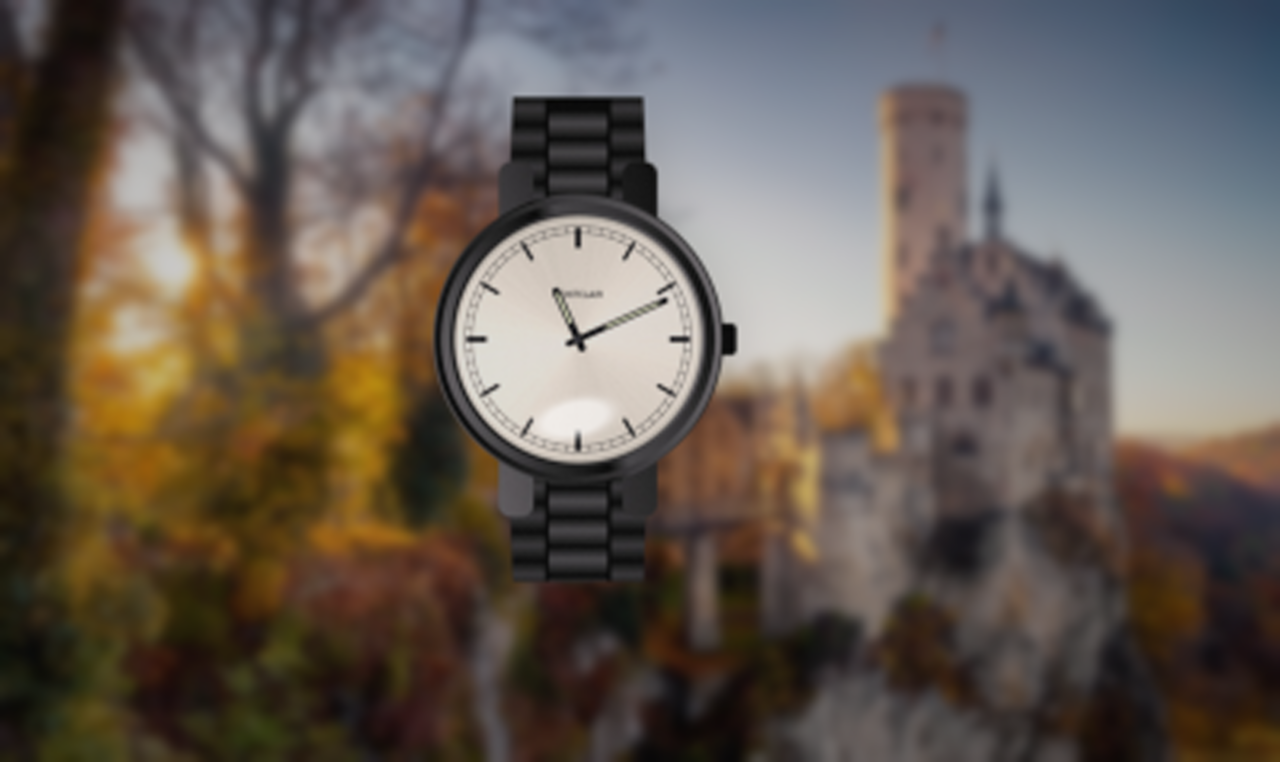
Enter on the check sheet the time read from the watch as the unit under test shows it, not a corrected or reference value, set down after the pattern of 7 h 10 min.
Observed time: 11 h 11 min
